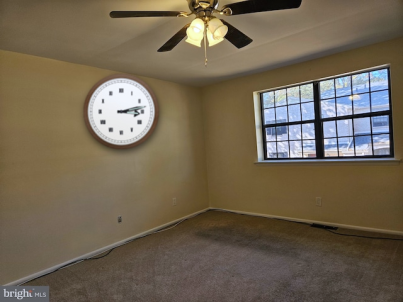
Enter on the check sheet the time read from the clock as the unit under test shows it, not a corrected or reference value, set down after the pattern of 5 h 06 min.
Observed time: 3 h 13 min
